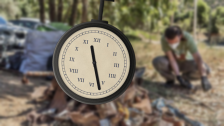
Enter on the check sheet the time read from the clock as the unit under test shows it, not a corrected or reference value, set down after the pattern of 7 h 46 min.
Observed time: 11 h 27 min
